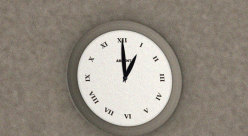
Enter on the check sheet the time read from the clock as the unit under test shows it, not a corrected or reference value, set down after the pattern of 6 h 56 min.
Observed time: 1 h 00 min
